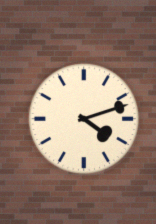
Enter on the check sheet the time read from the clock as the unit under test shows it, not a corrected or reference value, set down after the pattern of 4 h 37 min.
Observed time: 4 h 12 min
